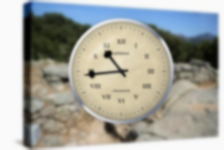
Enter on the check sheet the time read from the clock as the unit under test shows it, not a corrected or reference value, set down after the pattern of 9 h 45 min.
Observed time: 10 h 44 min
